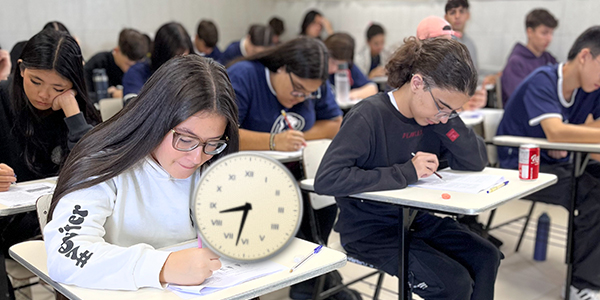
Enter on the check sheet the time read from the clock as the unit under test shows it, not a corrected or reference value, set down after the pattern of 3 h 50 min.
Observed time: 8 h 32 min
